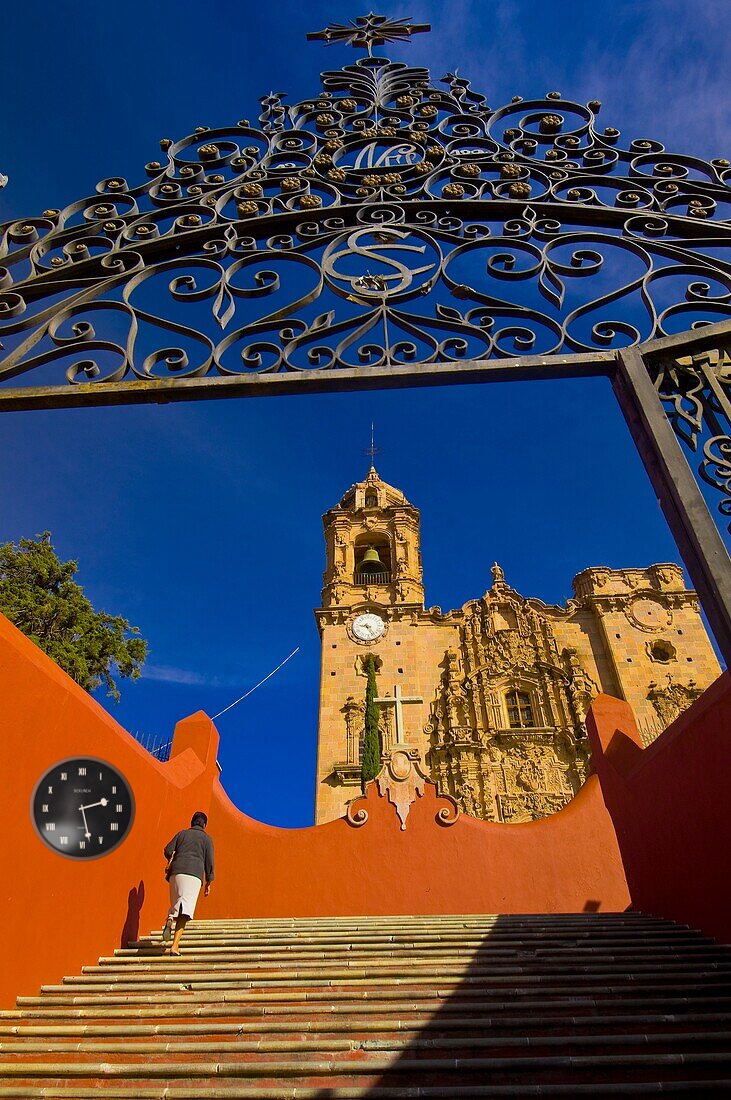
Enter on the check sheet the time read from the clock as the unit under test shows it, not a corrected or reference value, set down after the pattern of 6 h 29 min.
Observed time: 2 h 28 min
